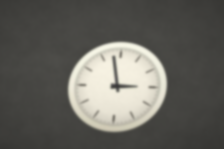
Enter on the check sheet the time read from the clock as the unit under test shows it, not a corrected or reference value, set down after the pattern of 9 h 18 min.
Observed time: 2 h 58 min
